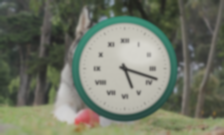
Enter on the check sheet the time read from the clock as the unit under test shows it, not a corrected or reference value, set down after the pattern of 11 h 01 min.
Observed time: 5 h 18 min
